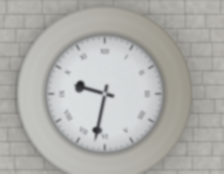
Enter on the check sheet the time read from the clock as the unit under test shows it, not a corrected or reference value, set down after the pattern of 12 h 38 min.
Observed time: 9 h 32 min
